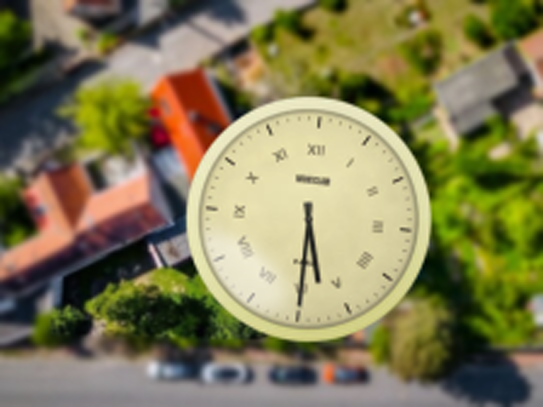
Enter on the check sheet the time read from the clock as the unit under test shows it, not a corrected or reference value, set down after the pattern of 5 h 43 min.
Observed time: 5 h 30 min
